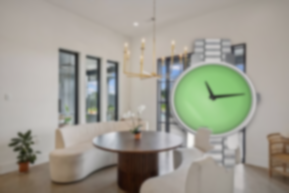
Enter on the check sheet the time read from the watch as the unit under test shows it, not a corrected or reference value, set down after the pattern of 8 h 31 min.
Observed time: 11 h 14 min
